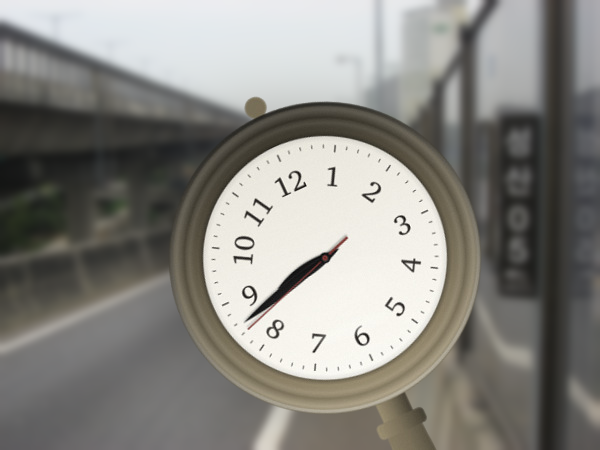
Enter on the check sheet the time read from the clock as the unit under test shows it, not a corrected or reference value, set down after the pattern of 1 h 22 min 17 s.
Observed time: 8 h 42 min 42 s
